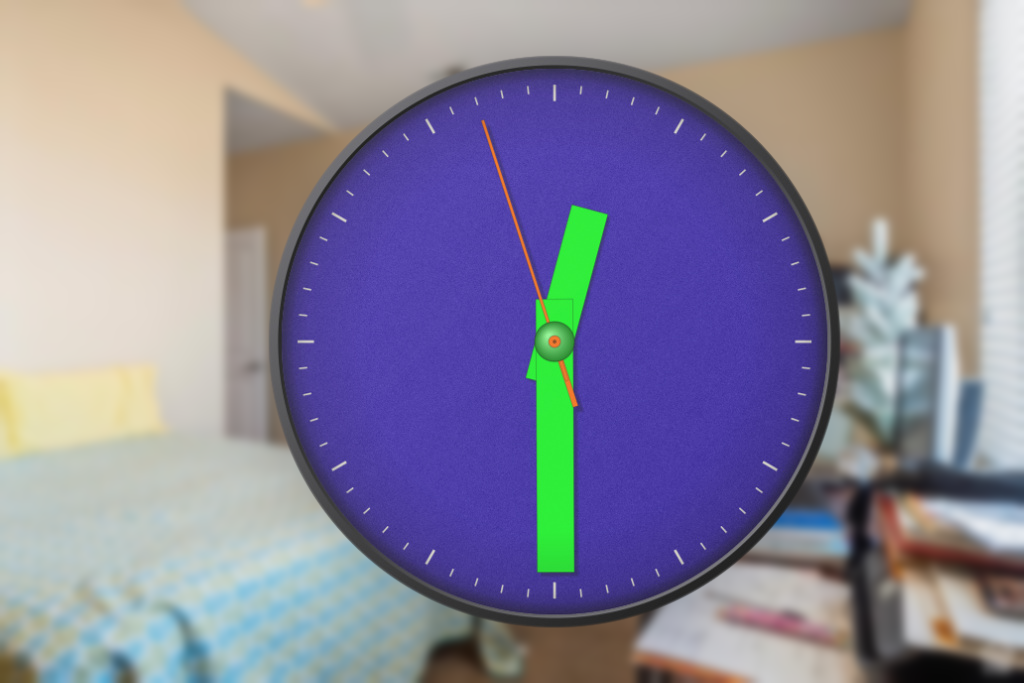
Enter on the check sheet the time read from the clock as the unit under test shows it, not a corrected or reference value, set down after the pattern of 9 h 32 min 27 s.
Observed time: 12 h 29 min 57 s
